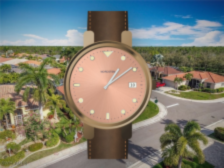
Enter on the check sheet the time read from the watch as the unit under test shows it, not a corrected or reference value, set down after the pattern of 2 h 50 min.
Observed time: 1 h 09 min
